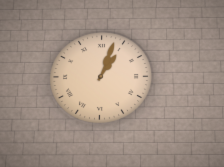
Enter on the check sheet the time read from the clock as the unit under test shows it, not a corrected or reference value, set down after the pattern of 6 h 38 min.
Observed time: 1 h 03 min
